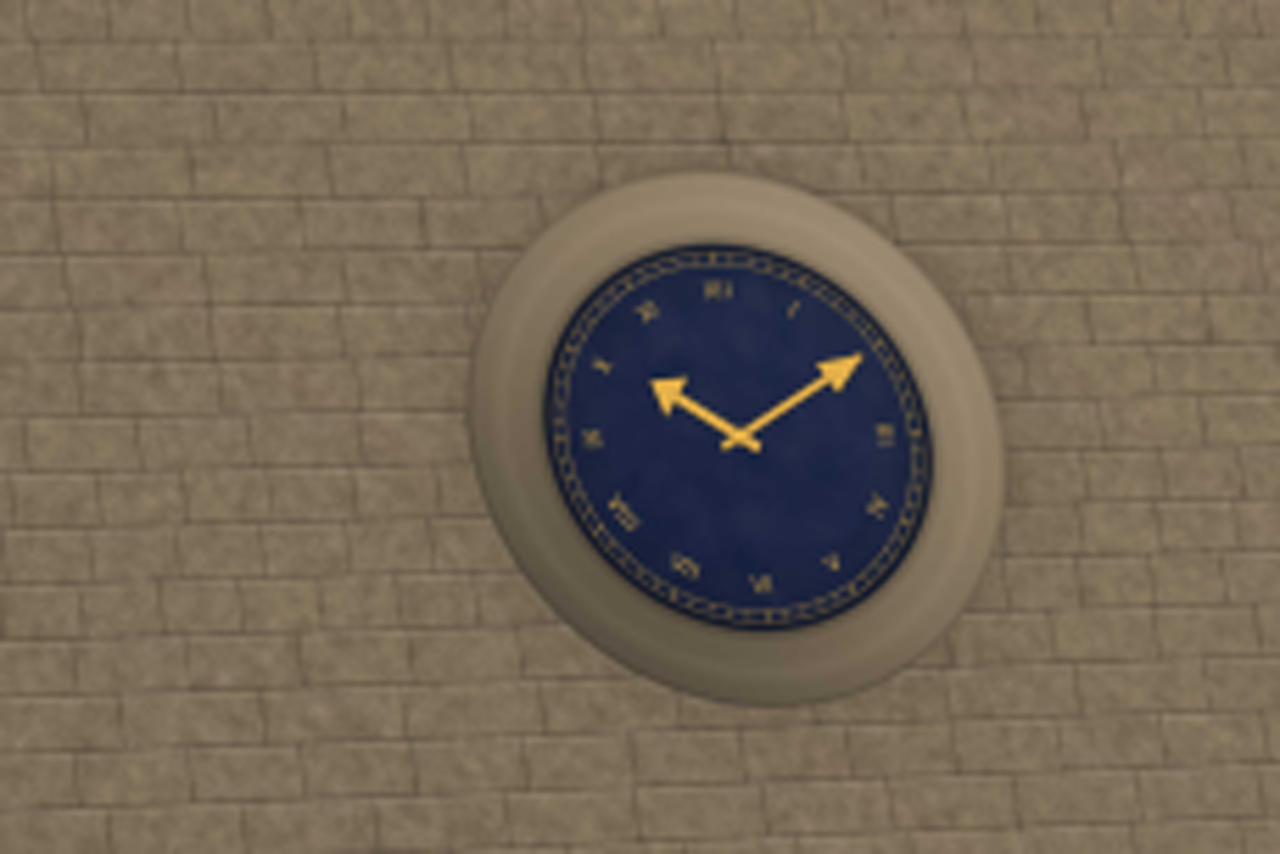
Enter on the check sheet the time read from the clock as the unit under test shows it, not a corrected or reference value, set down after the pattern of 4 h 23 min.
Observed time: 10 h 10 min
